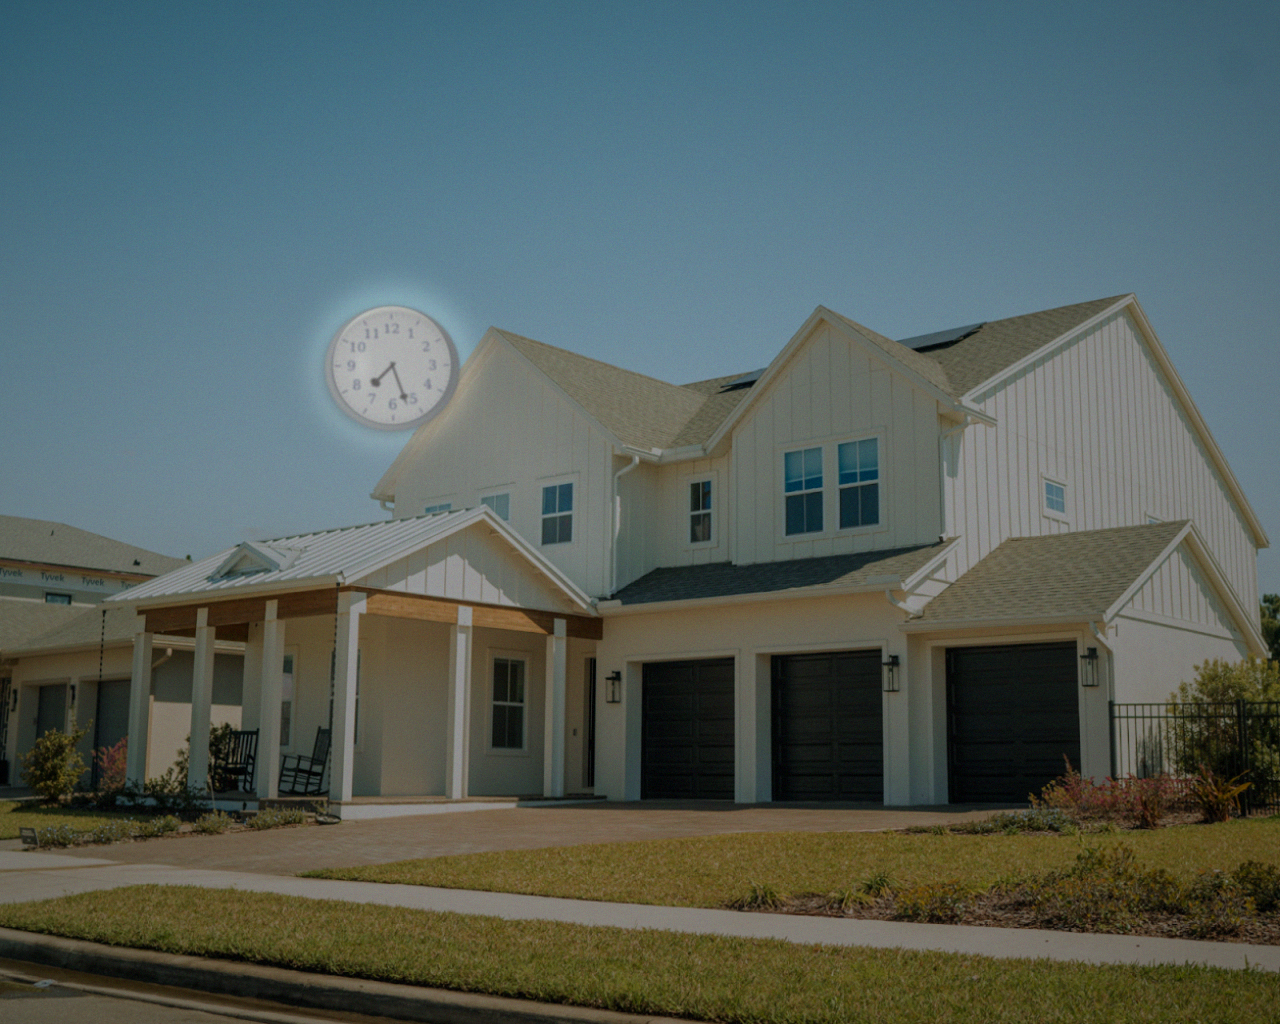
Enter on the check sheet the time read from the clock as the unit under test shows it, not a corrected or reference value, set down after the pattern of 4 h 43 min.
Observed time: 7 h 27 min
